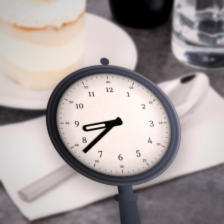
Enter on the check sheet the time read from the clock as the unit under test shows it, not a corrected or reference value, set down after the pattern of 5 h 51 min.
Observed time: 8 h 38 min
